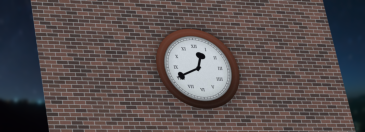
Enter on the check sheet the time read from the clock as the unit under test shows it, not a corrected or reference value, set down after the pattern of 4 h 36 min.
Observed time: 12 h 41 min
